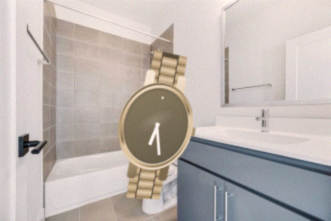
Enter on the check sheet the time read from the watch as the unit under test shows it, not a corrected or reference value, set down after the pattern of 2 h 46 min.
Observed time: 6 h 27 min
